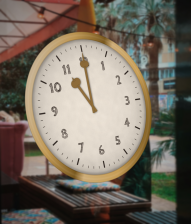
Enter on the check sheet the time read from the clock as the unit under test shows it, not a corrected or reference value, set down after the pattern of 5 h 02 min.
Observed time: 11 h 00 min
